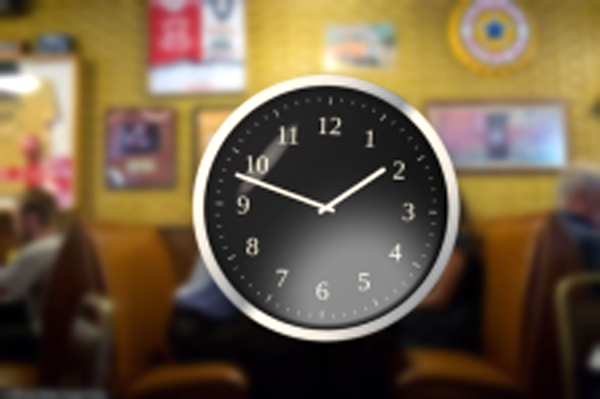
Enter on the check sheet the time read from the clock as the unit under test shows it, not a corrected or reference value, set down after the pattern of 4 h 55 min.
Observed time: 1 h 48 min
